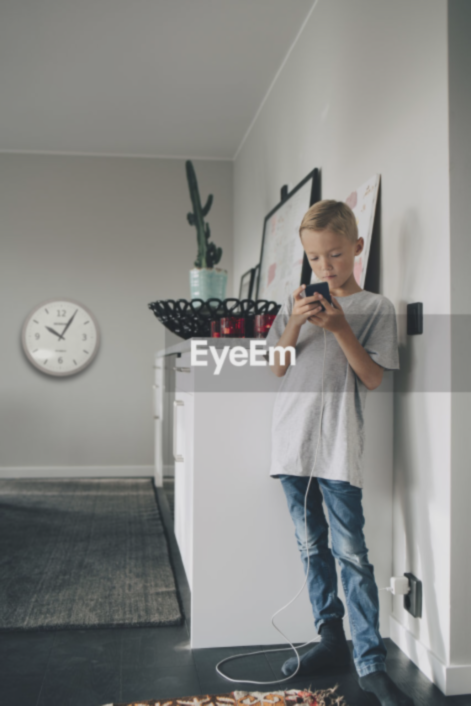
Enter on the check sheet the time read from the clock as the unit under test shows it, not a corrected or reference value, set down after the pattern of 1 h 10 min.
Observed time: 10 h 05 min
